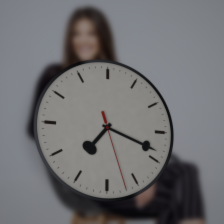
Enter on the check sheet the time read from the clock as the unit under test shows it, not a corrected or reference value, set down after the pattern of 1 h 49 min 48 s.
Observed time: 7 h 18 min 27 s
